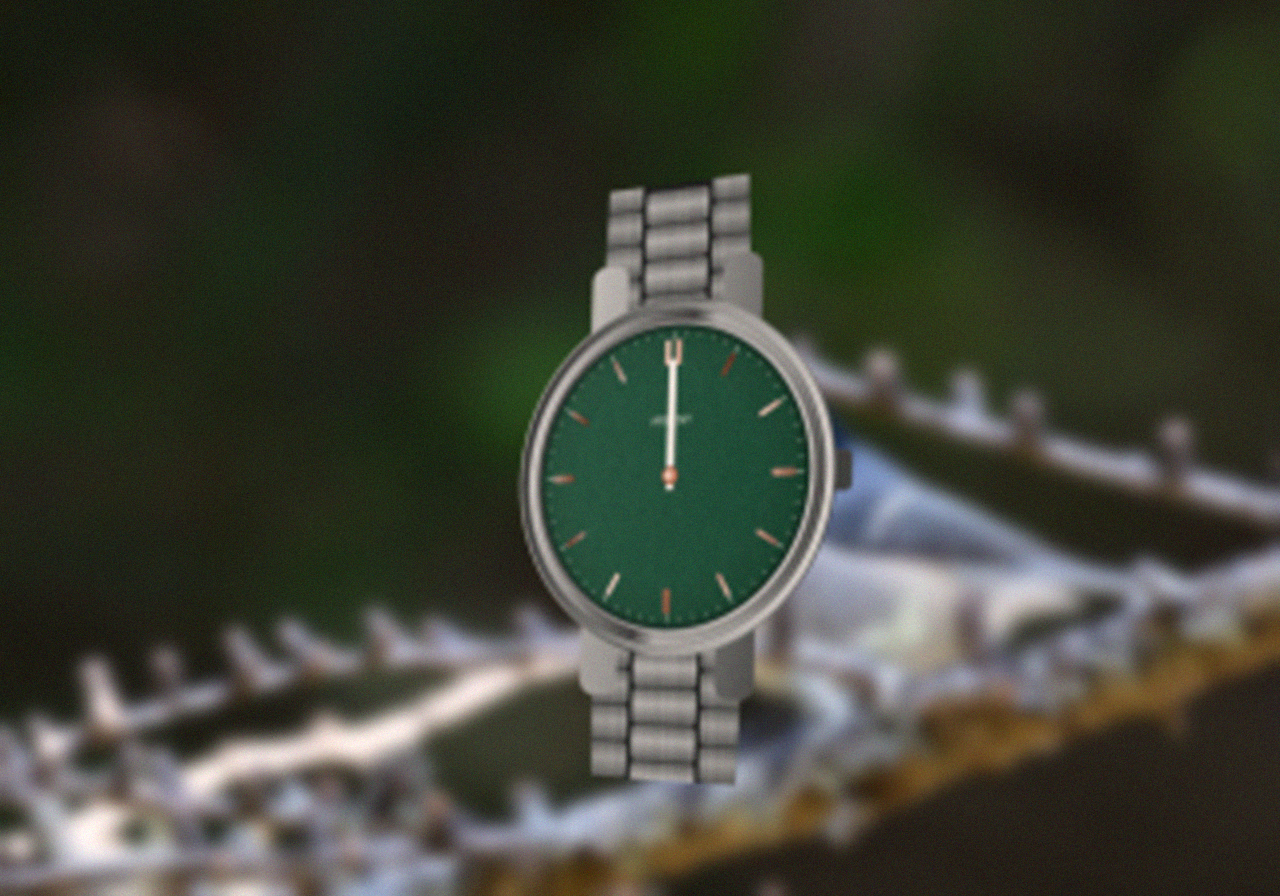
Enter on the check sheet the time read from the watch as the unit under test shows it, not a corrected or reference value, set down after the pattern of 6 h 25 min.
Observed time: 12 h 00 min
